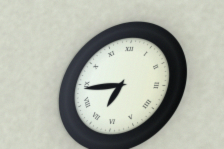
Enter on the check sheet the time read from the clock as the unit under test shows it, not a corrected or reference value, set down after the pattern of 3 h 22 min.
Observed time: 6 h 44 min
